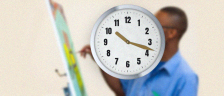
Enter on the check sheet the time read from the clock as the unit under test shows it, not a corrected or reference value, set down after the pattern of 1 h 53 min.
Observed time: 10 h 18 min
